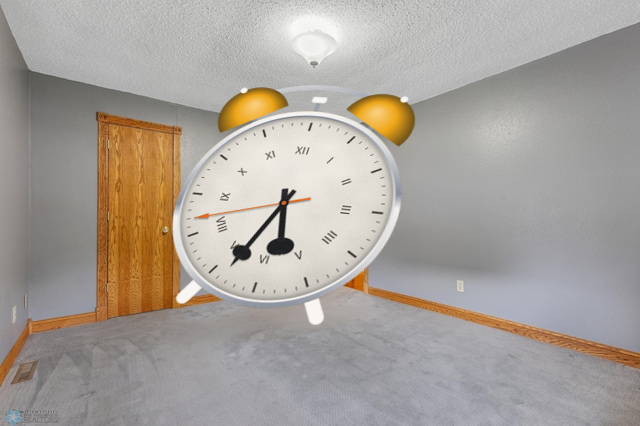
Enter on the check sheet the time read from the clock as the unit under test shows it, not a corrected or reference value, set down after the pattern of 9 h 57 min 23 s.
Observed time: 5 h 33 min 42 s
